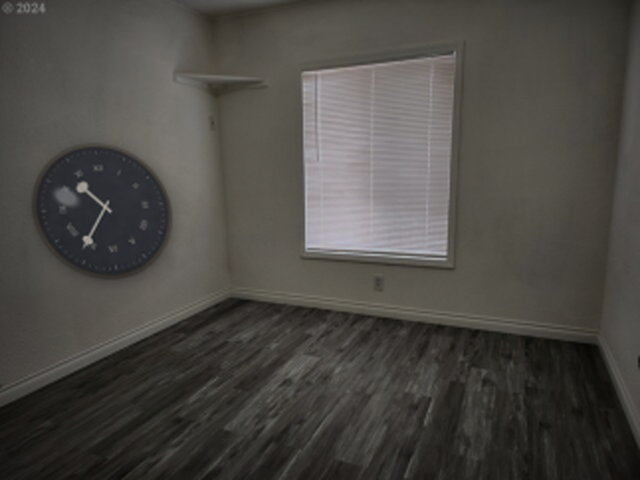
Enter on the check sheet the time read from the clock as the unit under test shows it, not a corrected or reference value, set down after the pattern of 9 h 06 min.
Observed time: 10 h 36 min
